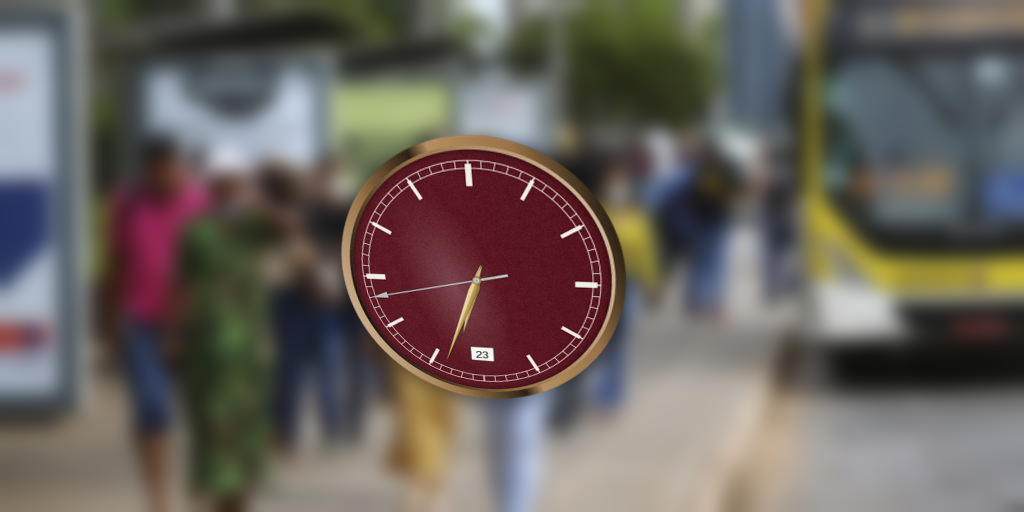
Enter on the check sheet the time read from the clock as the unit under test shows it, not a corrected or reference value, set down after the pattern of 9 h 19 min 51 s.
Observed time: 6 h 33 min 43 s
